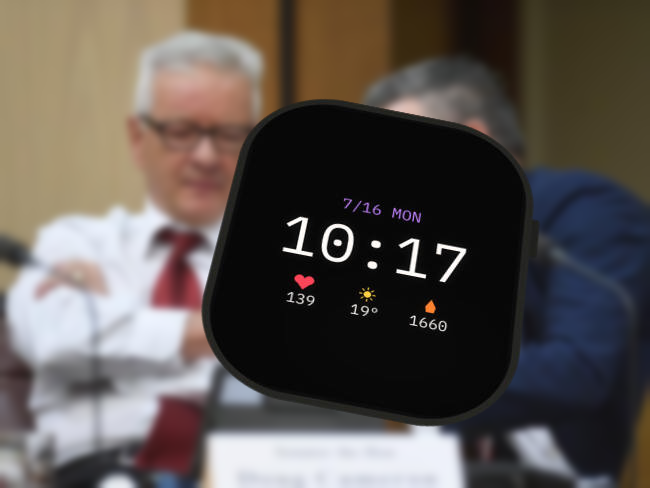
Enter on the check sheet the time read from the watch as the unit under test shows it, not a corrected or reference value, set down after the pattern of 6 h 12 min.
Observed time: 10 h 17 min
